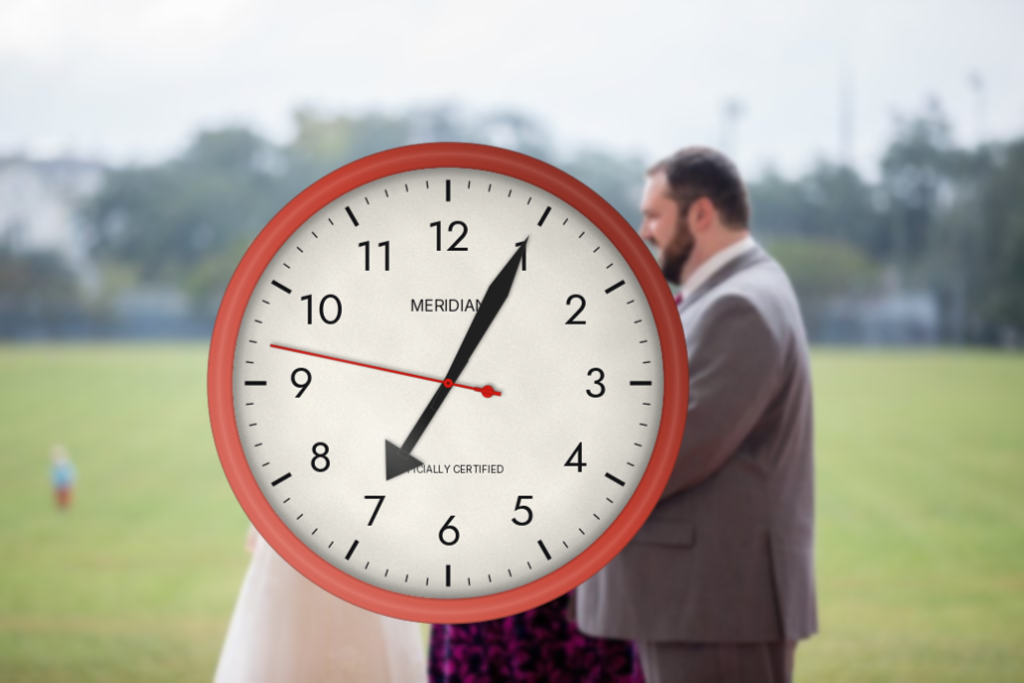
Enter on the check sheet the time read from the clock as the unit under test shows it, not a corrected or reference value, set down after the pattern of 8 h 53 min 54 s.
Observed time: 7 h 04 min 47 s
